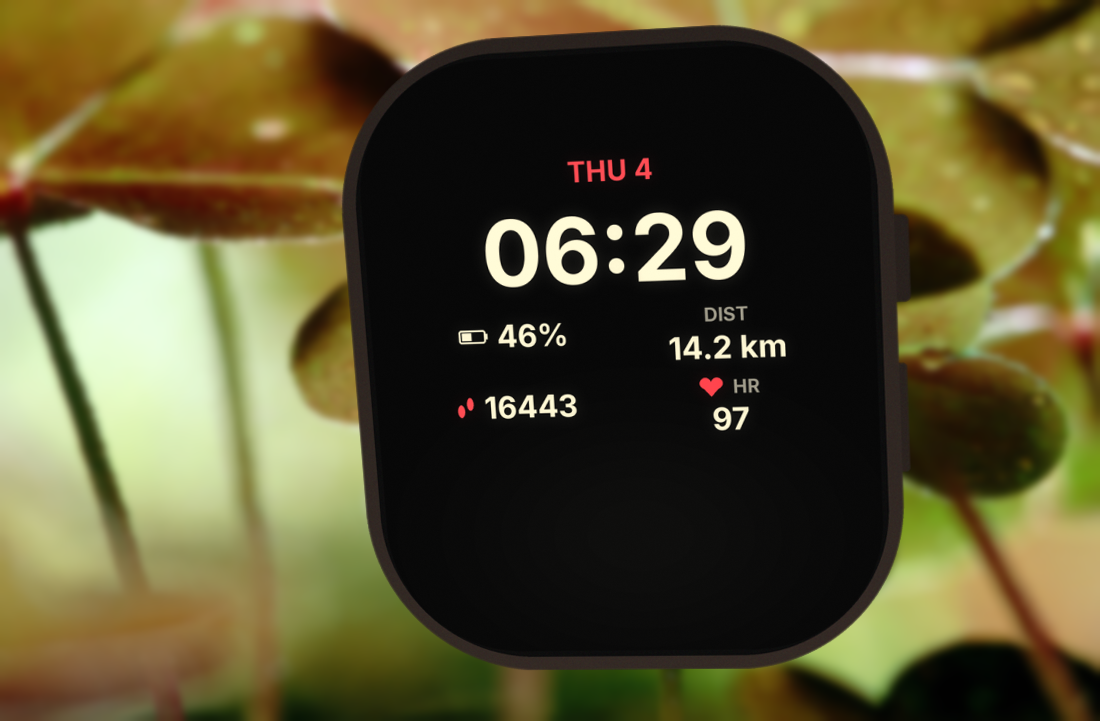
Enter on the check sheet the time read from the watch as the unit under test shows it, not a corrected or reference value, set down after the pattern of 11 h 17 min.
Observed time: 6 h 29 min
